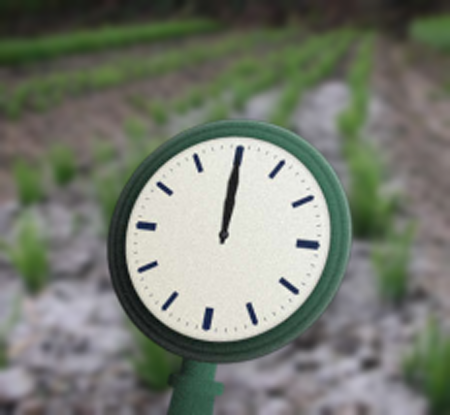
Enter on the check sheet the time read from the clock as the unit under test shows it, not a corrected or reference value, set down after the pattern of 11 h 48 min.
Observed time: 12 h 00 min
